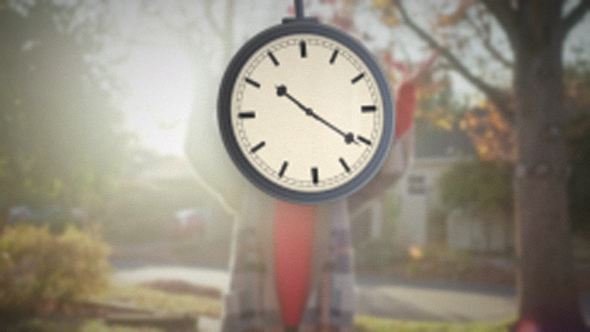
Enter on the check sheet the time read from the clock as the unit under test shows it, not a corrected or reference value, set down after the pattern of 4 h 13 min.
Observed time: 10 h 21 min
